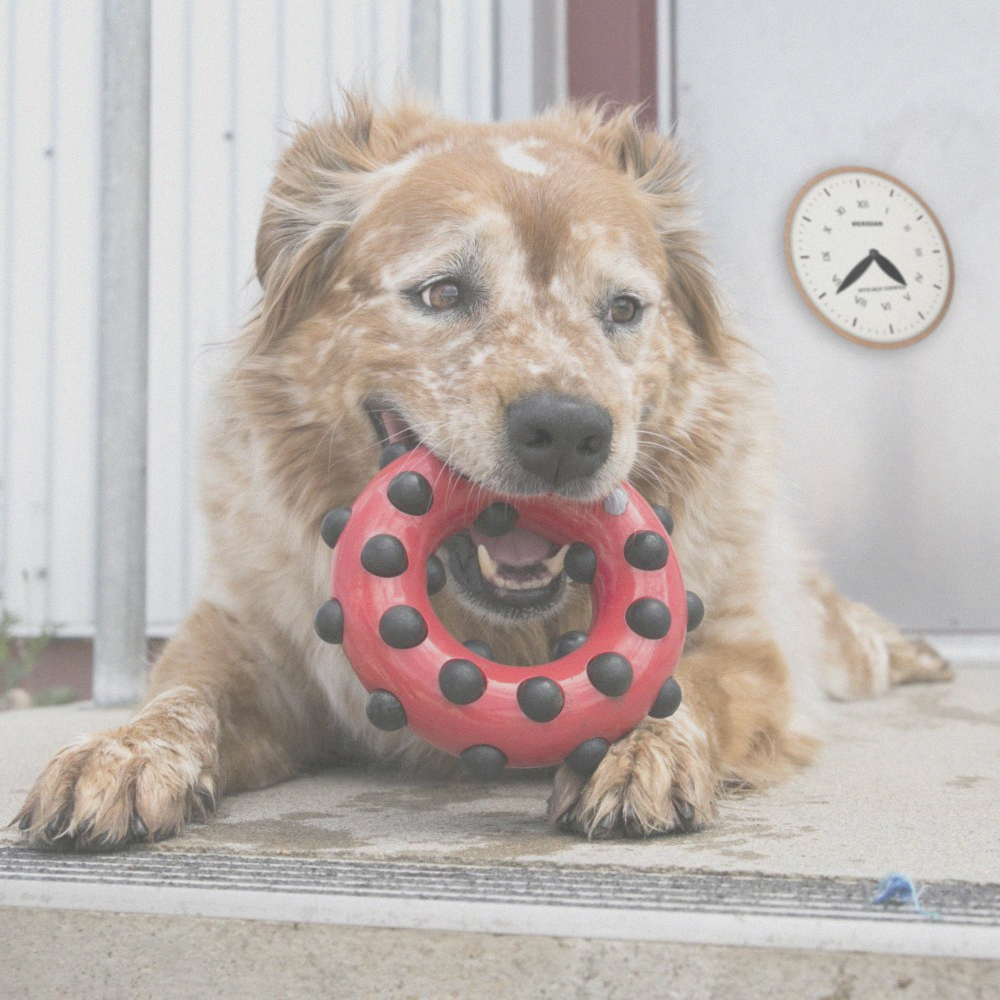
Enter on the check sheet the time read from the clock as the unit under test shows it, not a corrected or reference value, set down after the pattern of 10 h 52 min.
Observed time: 4 h 39 min
